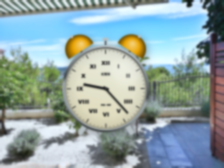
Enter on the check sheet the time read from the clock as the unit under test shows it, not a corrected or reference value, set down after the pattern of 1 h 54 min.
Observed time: 9 h 23 min
